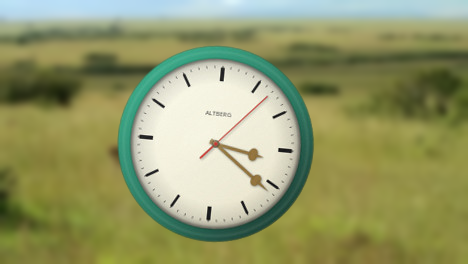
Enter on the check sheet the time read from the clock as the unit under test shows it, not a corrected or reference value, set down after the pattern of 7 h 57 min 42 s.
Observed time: 3 h 21 min 07 s
